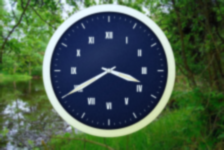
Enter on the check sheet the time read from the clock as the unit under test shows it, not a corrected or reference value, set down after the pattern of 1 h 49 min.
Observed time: 3 h 40 min
